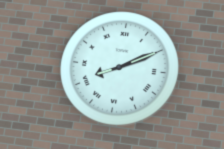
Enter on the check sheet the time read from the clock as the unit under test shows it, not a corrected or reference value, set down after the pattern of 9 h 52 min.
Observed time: 8 h 10 min
